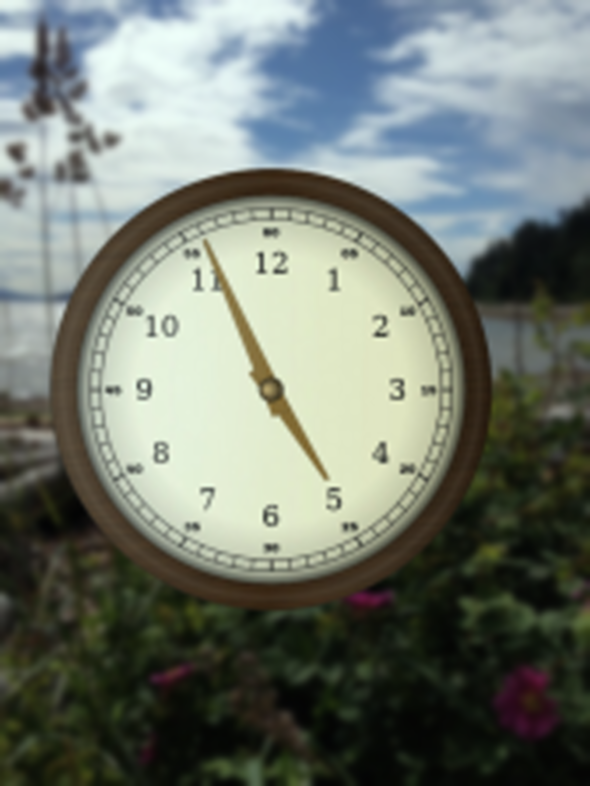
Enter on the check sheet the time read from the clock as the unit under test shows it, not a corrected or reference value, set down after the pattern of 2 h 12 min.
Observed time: 4 h 56 min
